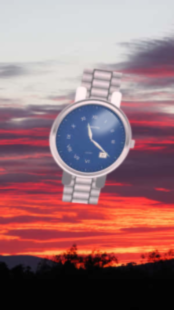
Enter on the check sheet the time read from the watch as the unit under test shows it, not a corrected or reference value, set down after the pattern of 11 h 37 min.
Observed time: 11 h 21 min
